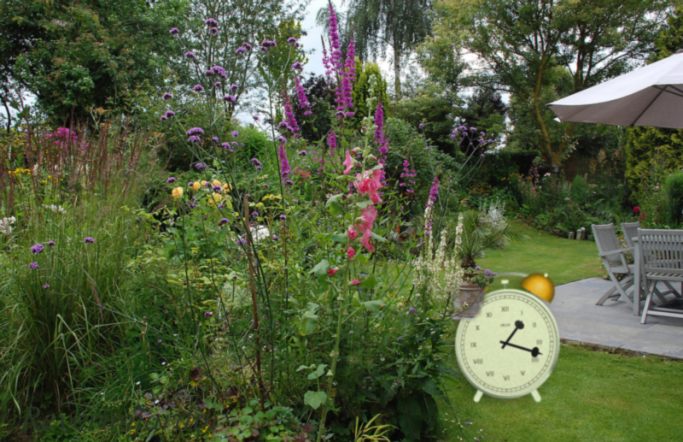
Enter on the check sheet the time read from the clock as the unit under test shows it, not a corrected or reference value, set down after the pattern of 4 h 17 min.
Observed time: 1 h 18 min
